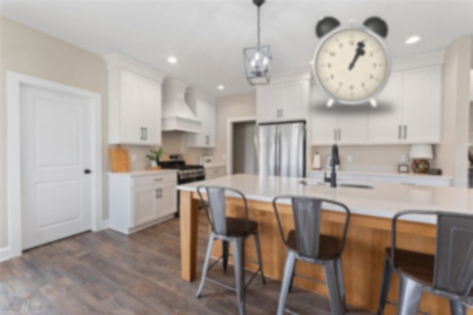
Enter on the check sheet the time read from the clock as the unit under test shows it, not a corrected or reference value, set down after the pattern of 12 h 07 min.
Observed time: 1 h 04 min
